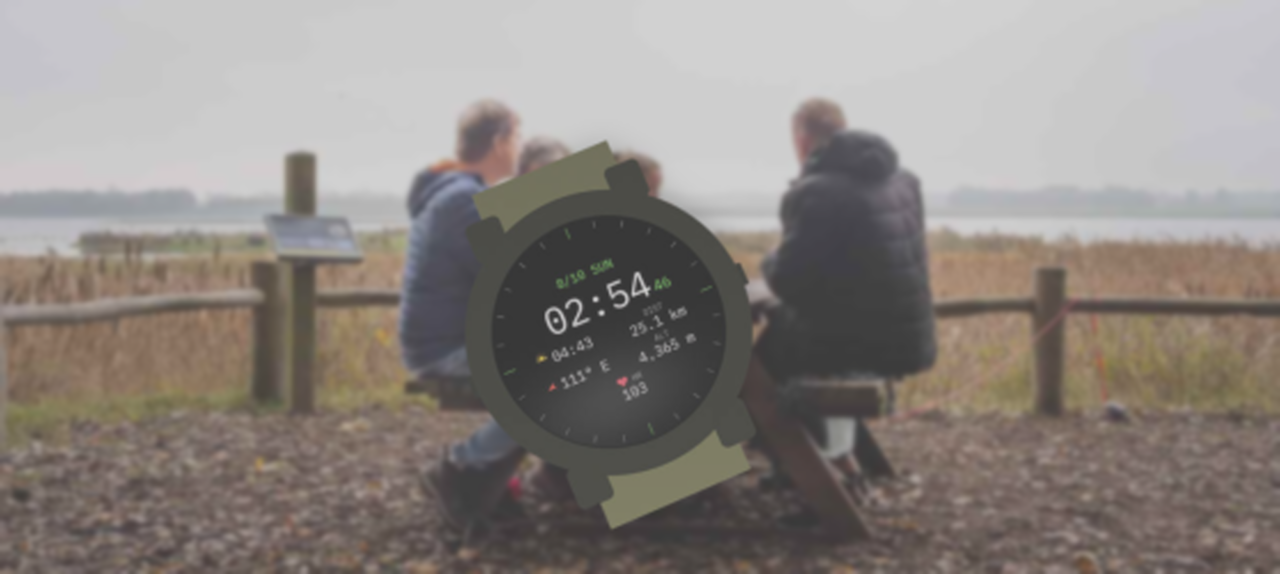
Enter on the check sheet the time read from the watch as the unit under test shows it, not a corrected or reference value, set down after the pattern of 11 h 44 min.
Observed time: 2 h 54 min
